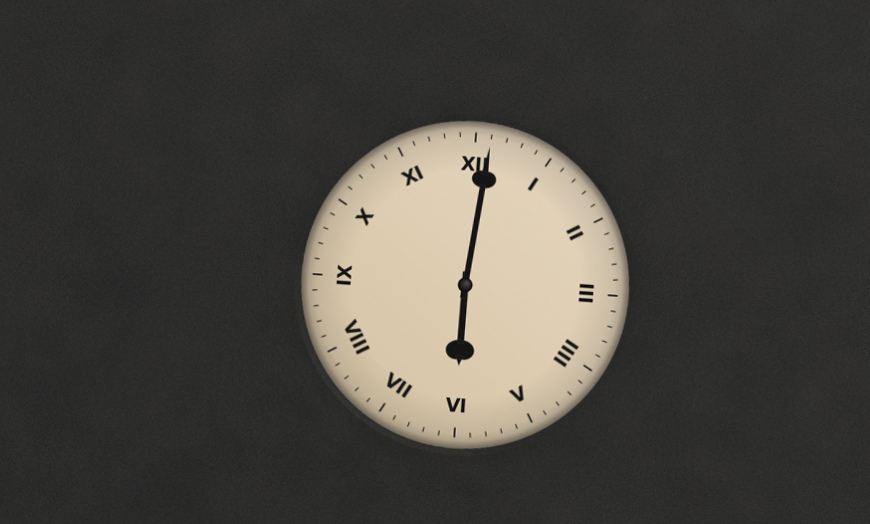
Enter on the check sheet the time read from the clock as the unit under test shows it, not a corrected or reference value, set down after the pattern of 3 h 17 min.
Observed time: 6 h 01 min
